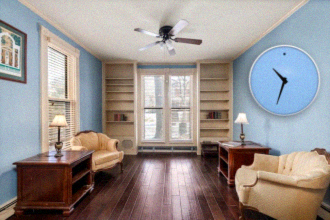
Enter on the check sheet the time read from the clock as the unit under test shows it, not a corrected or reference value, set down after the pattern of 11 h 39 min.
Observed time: 10 h 33 min
